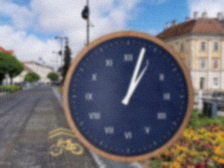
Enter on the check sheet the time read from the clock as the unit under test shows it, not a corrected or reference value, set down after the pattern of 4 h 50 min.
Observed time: 1 h 03 min
